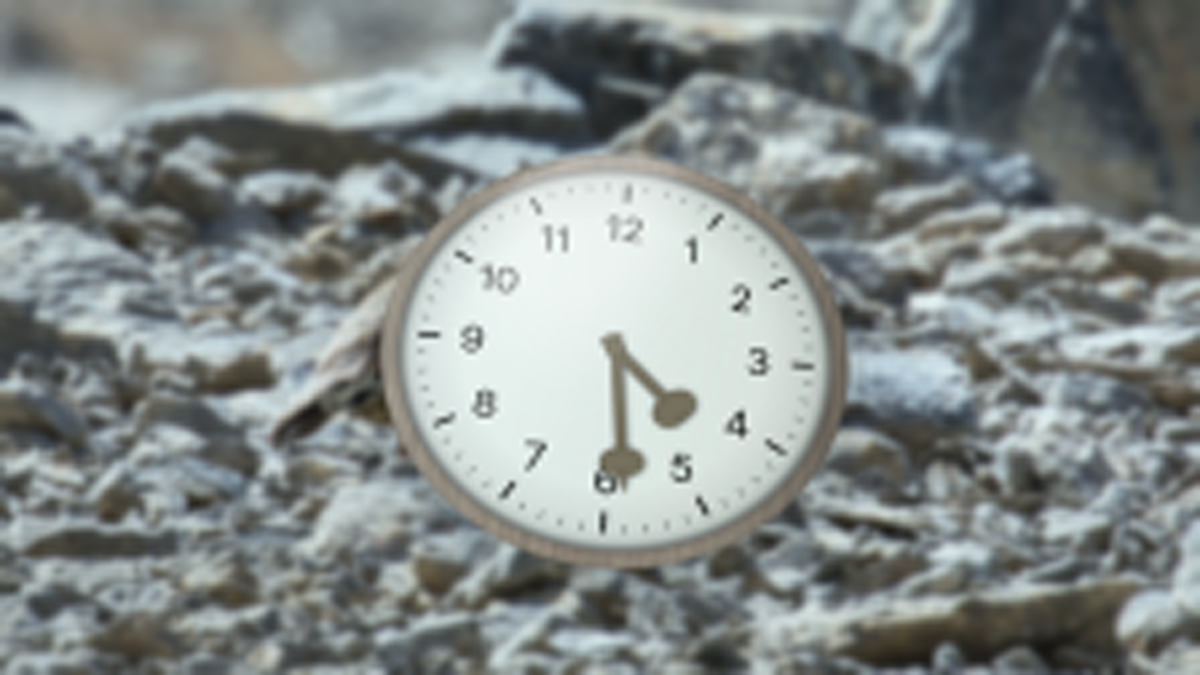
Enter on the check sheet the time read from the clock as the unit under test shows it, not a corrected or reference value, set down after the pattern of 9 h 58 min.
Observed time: 4 h 29 min
